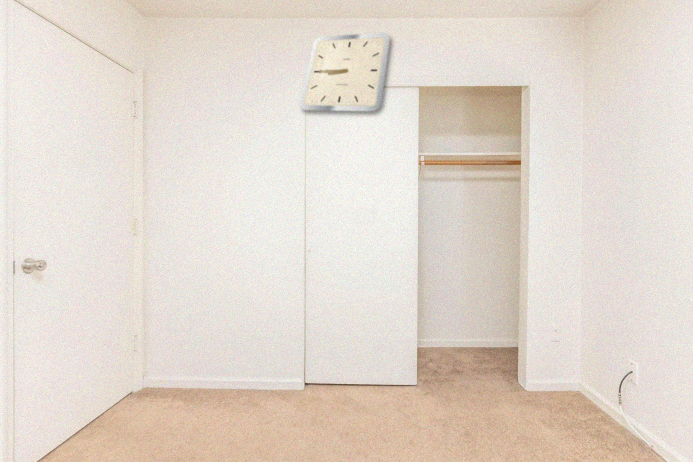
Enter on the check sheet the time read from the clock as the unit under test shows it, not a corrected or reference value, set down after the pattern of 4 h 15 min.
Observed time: 8 h 45 min
